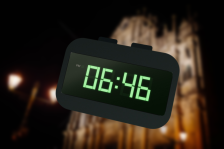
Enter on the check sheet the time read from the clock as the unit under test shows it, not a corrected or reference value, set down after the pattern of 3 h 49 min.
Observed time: 6 h 46 min
